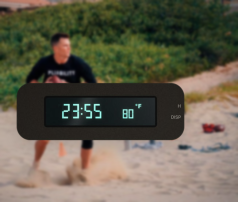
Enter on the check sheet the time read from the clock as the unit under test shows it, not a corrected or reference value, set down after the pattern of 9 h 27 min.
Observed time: 23 h 55 min
